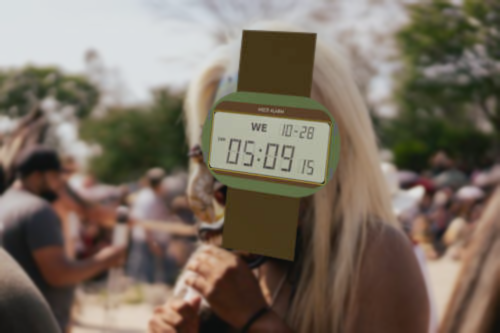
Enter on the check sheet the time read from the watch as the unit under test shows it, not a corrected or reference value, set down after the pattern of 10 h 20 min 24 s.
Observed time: 5 h 09 min 15 s
